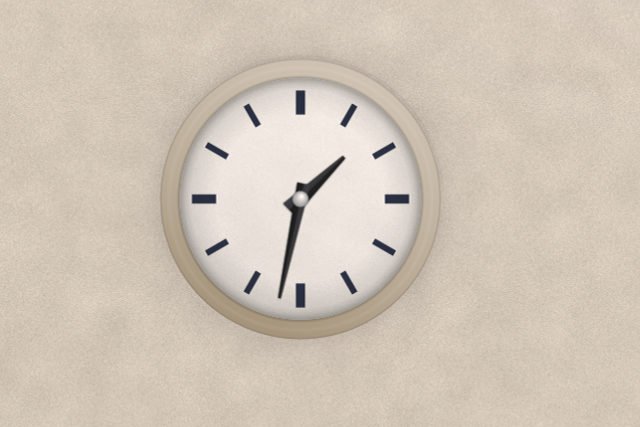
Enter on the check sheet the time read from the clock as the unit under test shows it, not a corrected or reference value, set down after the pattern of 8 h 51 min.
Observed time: 1 h 32 min
